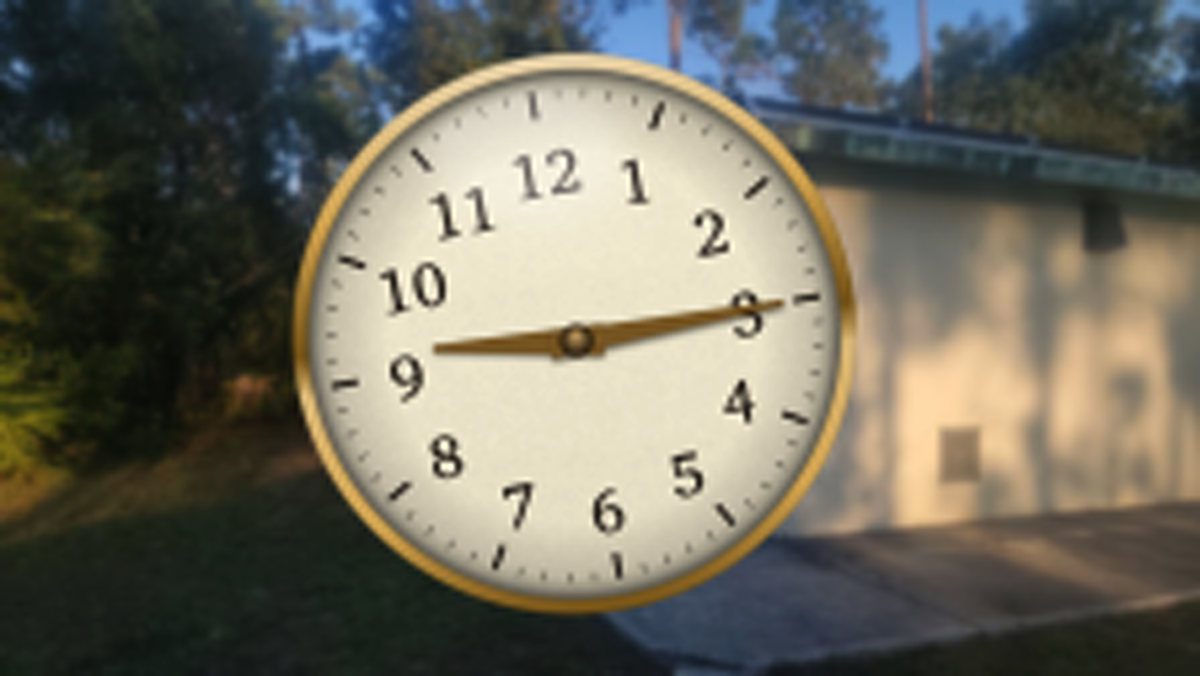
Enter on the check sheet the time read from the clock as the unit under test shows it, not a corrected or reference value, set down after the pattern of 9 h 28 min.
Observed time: 9 h 15 min
